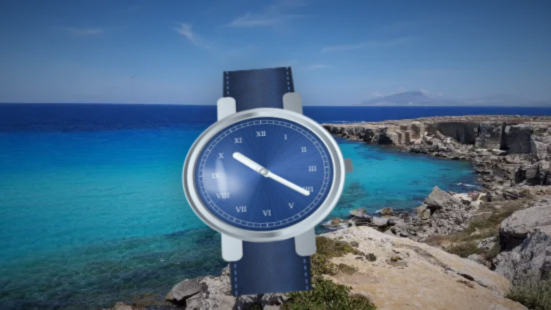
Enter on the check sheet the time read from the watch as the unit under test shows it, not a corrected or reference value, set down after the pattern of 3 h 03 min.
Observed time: 10 h 21 min
